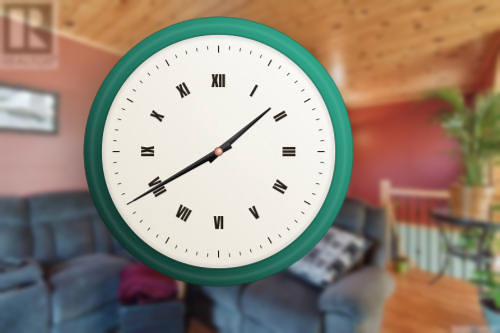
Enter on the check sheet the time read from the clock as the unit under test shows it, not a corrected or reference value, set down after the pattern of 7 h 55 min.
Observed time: 1 h 40 min
